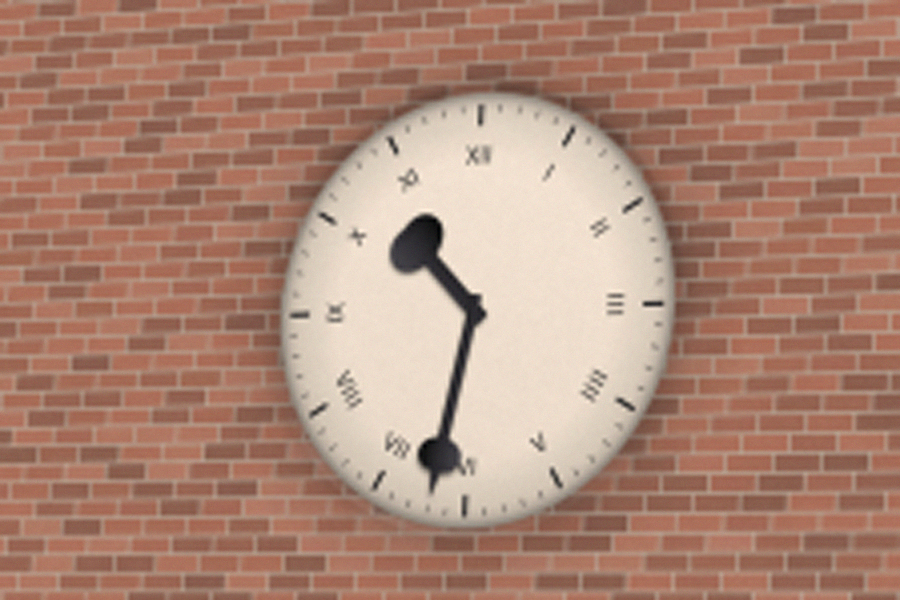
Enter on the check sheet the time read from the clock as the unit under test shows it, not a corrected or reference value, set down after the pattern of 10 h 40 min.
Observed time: 10 h 32 min
